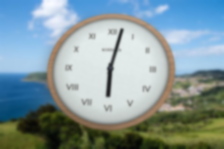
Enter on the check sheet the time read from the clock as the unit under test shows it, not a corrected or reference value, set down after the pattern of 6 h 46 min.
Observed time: 6 h 02 min
